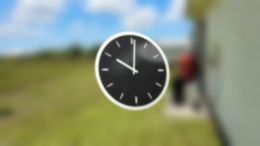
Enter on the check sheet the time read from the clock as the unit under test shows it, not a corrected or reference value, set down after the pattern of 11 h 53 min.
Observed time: 10 h 01 min
